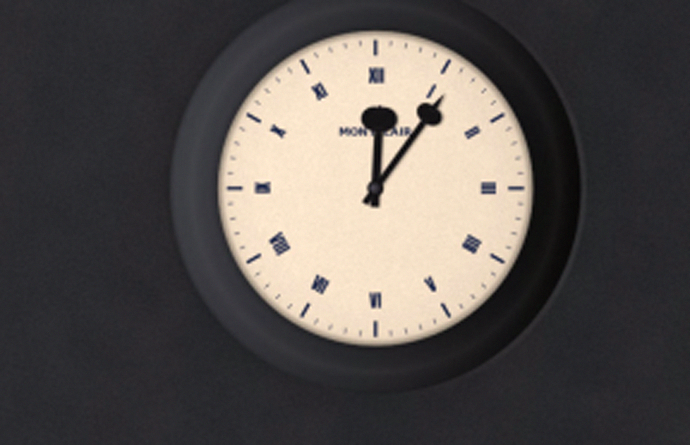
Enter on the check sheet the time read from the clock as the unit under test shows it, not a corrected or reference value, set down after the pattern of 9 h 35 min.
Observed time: 12 h 06 min
